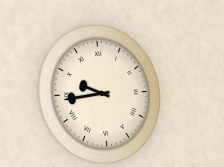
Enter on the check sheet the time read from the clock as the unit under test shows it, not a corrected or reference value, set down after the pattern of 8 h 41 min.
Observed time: 9 h 44 min
